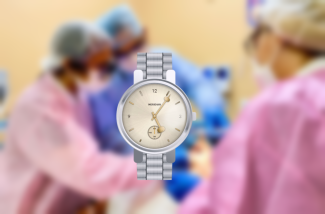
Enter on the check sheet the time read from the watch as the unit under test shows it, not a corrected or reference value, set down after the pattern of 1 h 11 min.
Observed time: 5 h 06 min
